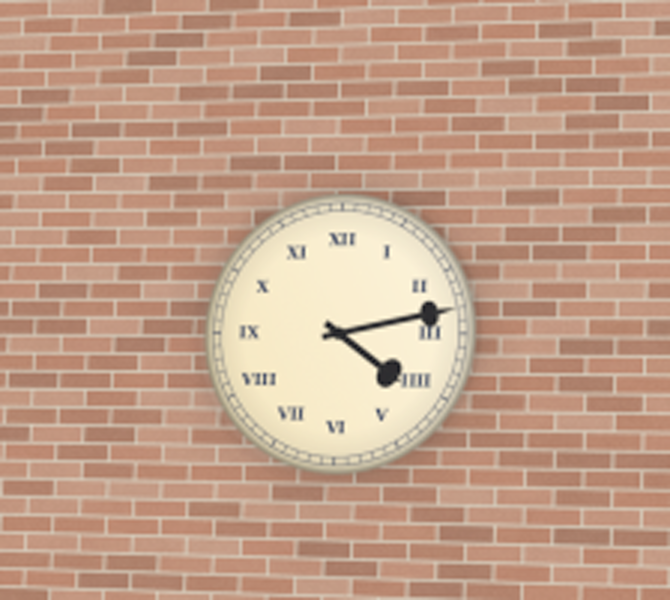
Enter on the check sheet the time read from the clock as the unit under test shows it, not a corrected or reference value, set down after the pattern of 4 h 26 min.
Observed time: 4 h 13 min
